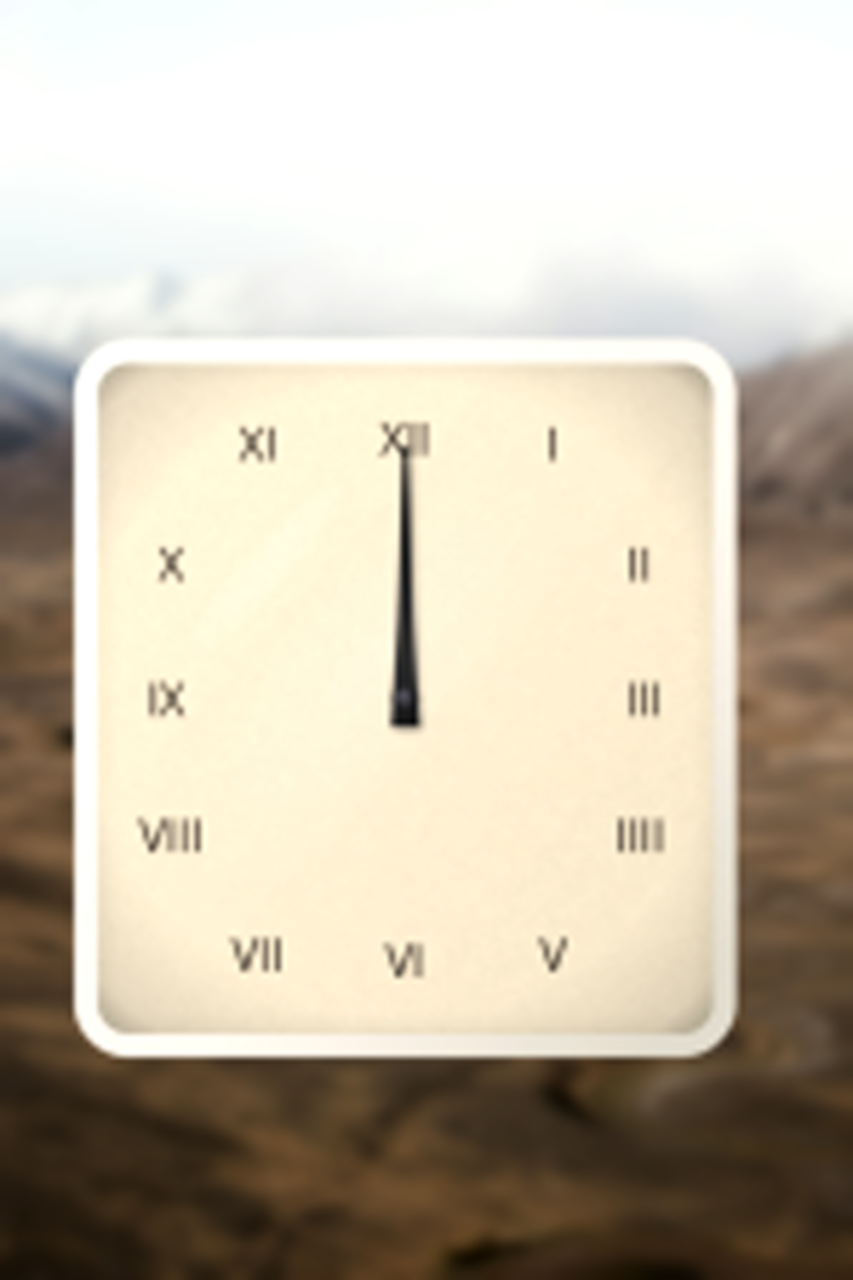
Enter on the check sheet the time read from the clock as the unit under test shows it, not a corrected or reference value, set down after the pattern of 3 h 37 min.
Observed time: 12 h 00 min
